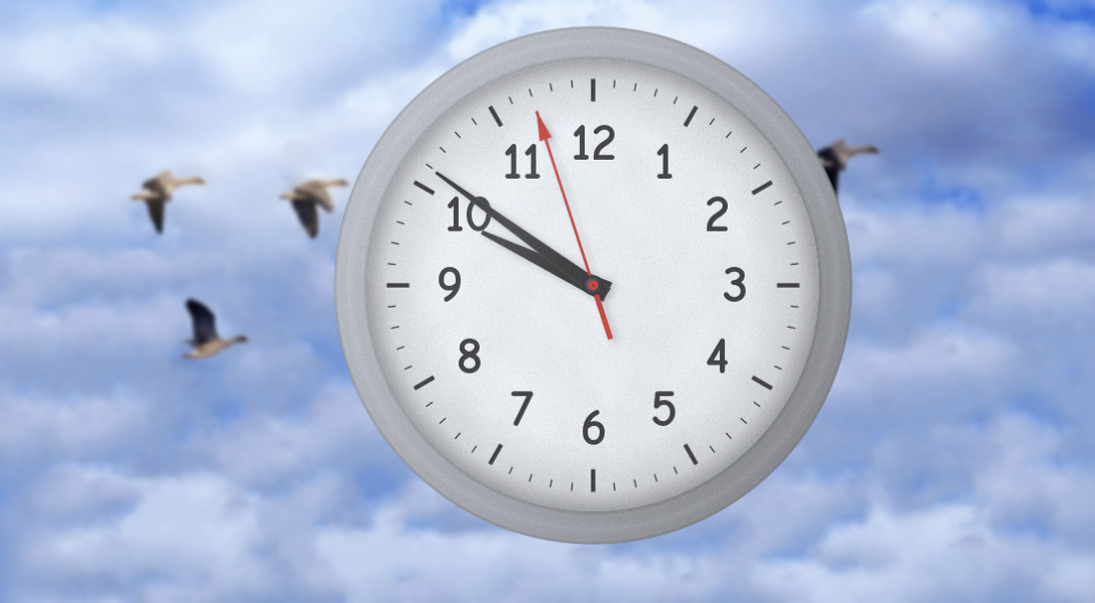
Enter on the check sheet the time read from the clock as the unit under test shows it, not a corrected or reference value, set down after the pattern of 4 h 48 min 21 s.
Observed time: 9 h 50 min 57 s
